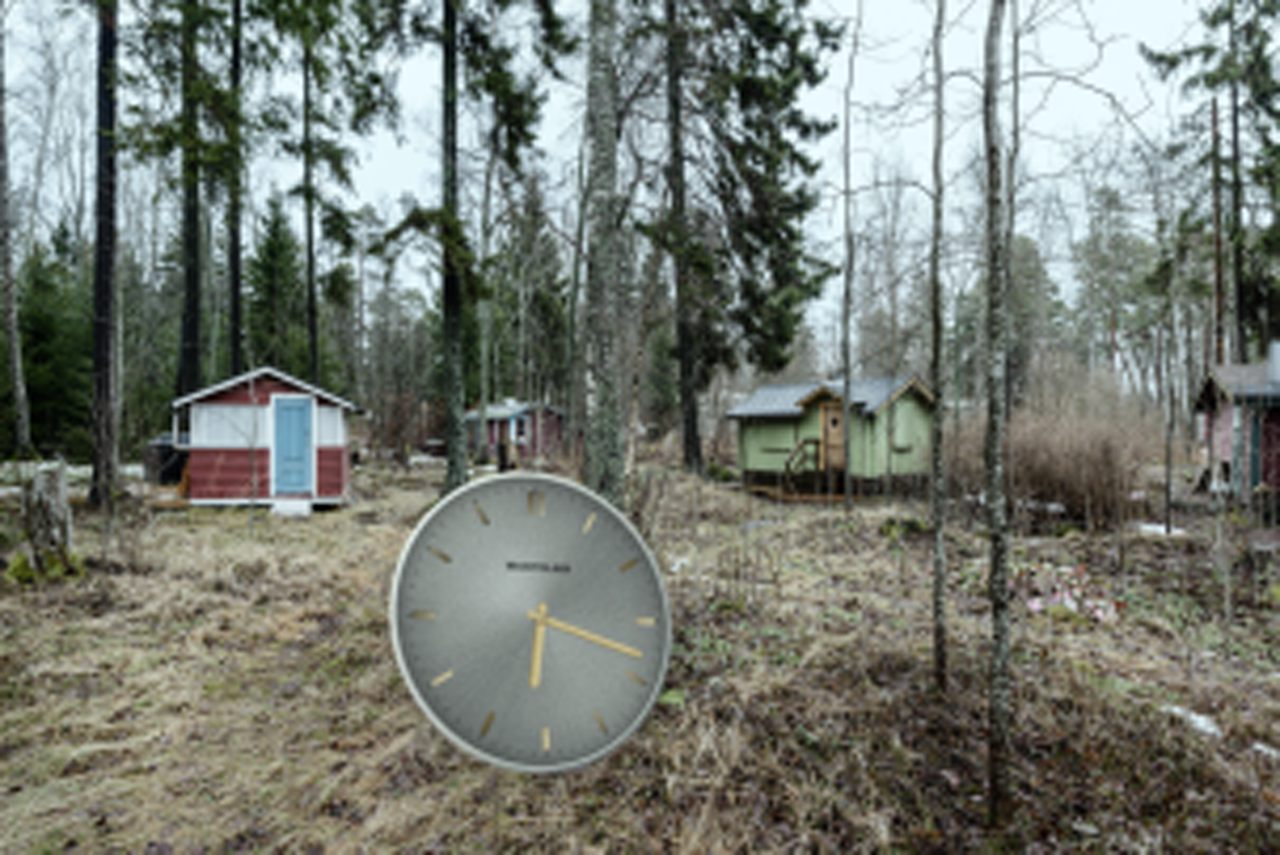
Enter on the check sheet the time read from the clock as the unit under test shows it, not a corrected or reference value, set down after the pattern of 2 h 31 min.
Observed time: 6 h 18 min
